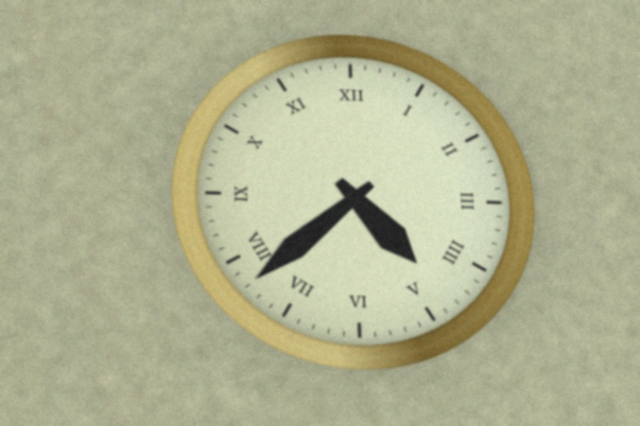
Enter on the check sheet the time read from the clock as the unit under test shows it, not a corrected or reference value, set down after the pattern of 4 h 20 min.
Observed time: 4 h 38 min
